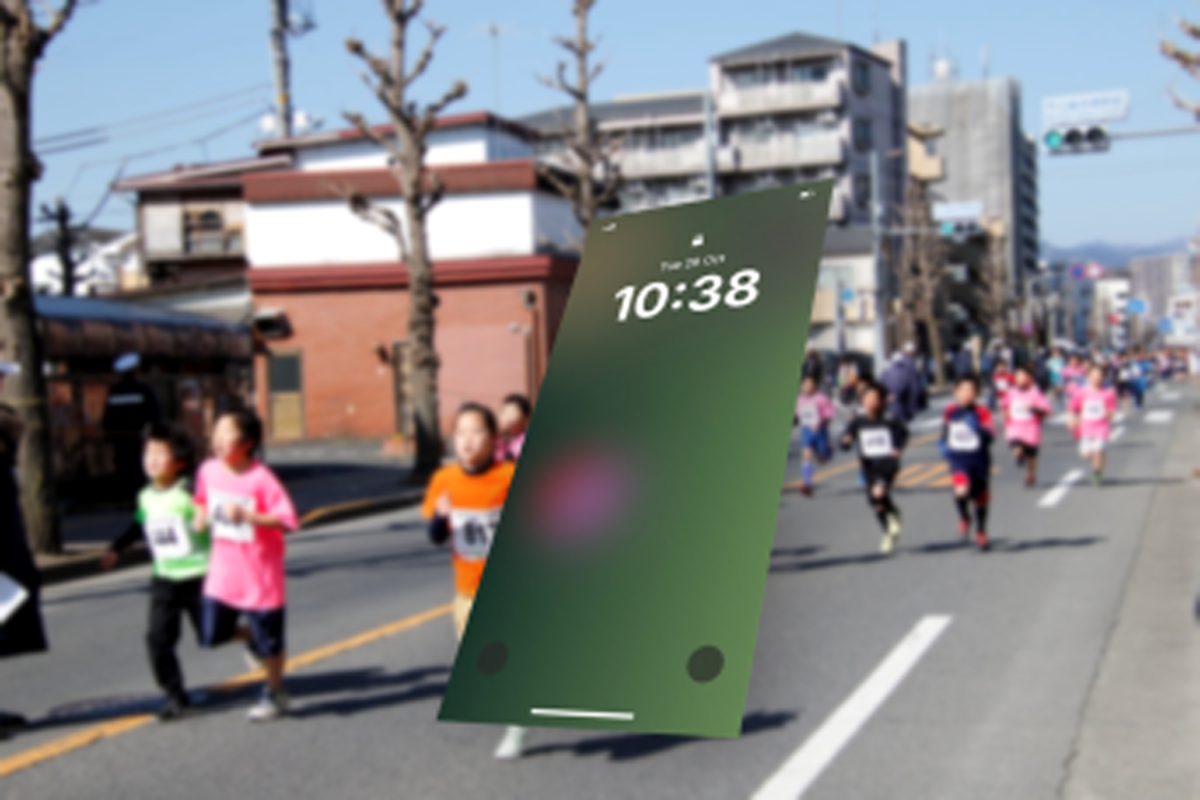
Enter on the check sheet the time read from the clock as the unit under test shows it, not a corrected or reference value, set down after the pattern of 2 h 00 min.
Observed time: 10 h 38 min
